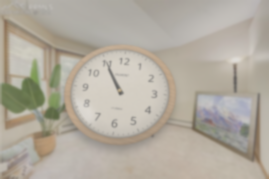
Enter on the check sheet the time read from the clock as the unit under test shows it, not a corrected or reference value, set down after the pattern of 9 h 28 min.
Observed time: 10 h 55 min
